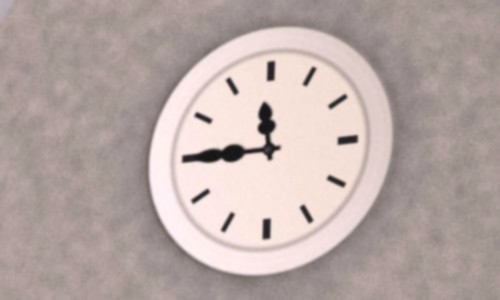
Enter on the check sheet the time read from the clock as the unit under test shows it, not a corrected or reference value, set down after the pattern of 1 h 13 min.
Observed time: 11 h 45 min
